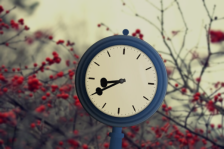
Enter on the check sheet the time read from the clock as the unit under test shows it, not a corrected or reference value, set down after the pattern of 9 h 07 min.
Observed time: 8 h 40 min
